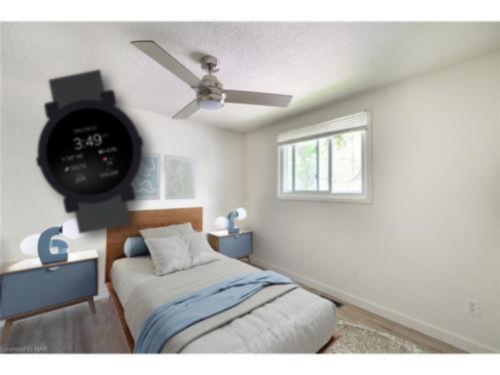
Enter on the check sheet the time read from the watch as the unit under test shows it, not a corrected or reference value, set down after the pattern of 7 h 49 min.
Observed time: 3 h 49 min
